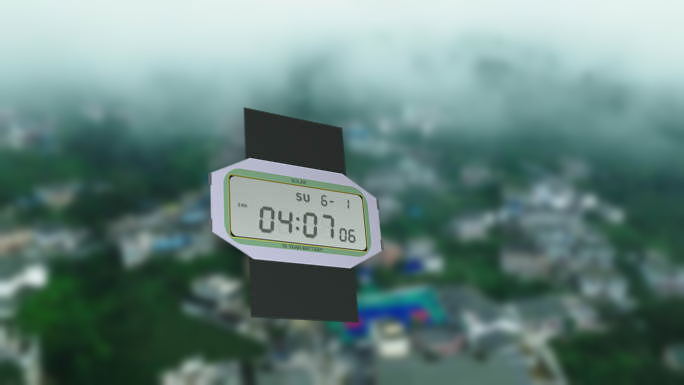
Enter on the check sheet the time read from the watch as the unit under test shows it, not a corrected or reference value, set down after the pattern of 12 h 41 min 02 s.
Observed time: 4 h 07 min 06 s
